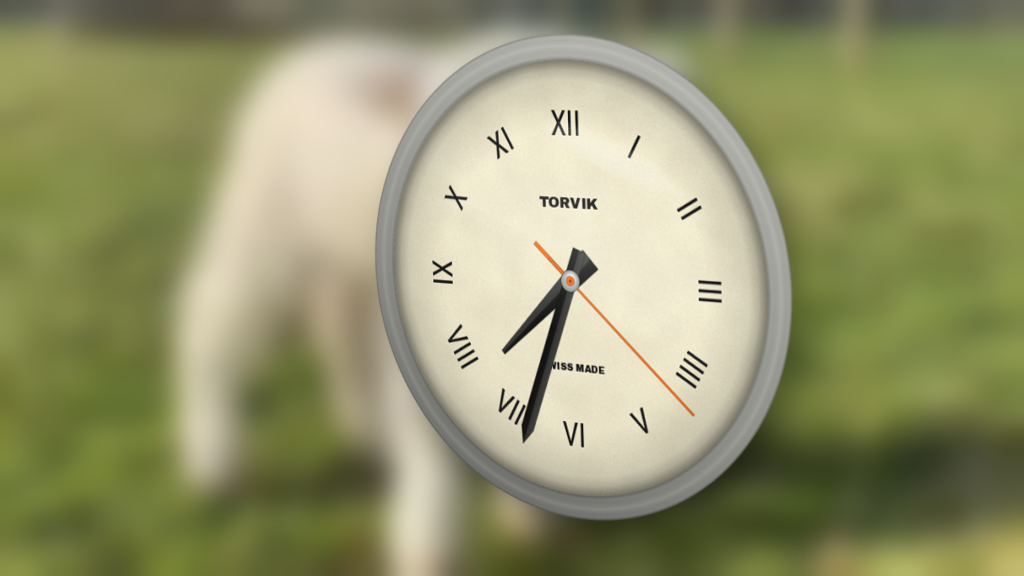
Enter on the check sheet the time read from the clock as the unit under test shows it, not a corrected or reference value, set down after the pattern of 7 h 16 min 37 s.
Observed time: 7 h 33 min 22 s
